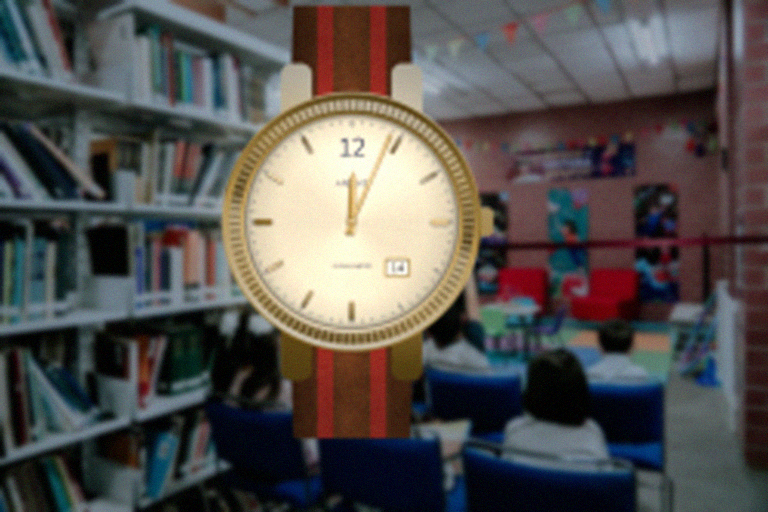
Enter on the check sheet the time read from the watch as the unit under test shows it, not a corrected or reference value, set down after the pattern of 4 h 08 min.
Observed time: 12 h 04 min
